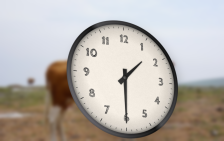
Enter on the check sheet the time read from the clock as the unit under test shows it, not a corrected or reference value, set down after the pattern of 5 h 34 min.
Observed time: 1 h 30 min
